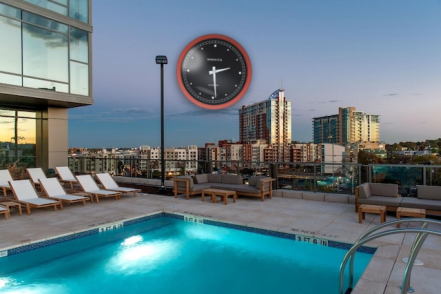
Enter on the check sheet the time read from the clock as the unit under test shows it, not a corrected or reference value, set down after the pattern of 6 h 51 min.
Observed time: 2 h 29 min
